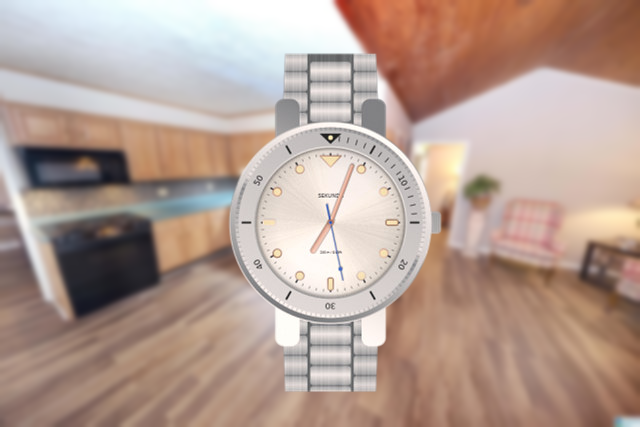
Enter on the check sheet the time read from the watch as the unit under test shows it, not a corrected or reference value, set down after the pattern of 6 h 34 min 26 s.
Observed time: 7 h 03 min 28 s
